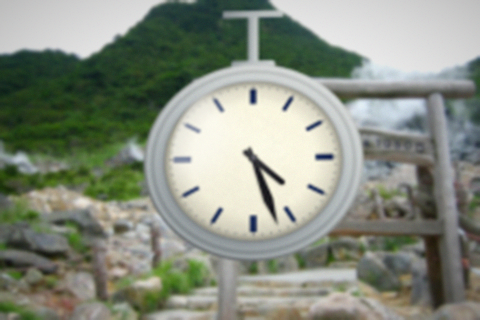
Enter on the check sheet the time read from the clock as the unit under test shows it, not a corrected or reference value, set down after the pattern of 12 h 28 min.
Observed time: 4 h 27 min
